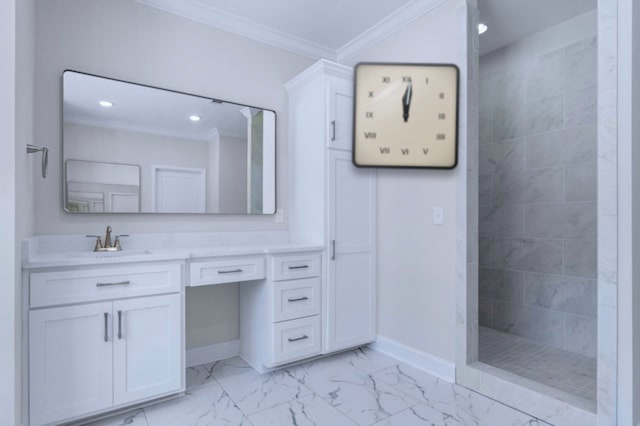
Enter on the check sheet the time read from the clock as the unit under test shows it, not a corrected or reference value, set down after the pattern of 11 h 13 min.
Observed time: 12 h 01 min
